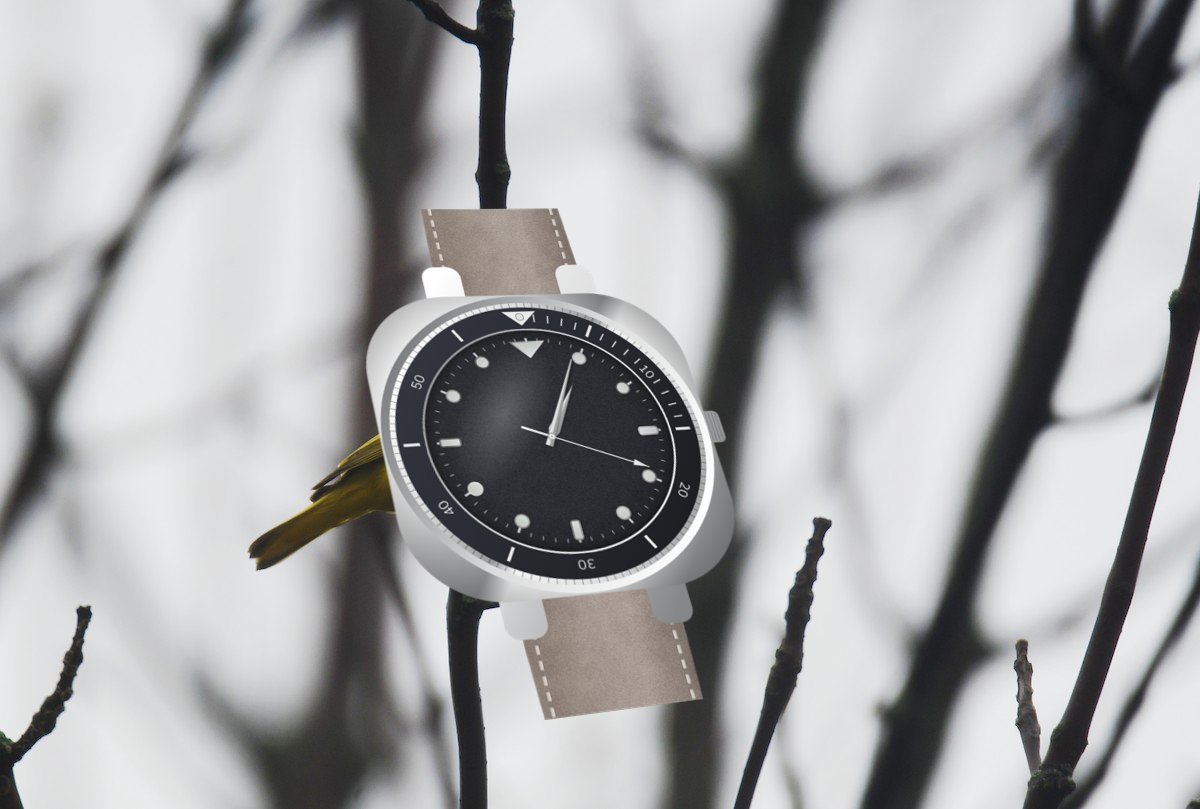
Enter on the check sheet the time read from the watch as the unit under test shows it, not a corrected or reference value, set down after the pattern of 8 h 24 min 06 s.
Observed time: 1 h 04 min 19 s
